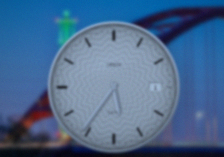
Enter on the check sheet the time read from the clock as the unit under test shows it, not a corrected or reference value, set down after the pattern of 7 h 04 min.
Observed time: 5 h 36 min
